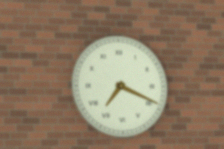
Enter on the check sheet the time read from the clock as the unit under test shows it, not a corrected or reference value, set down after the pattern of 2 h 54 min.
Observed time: 7 h 19 min
